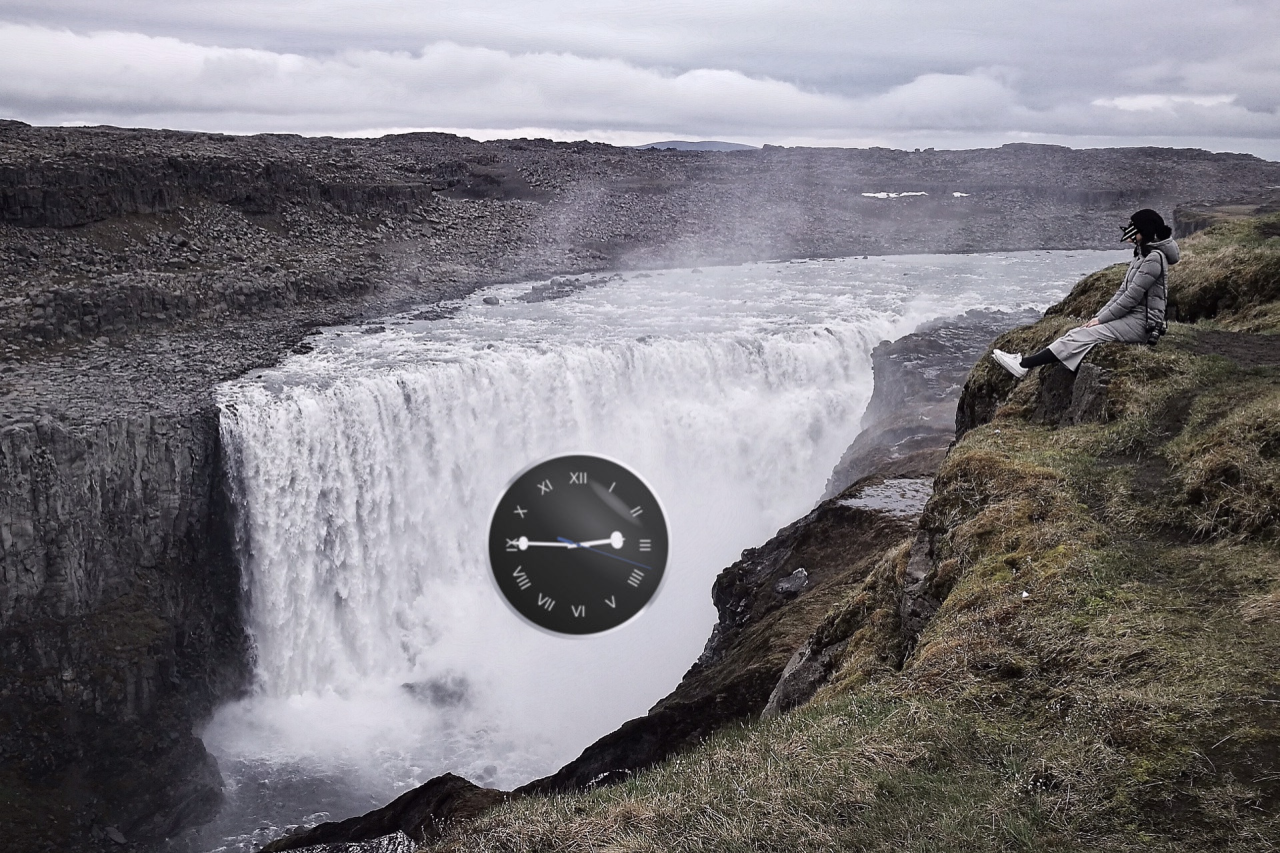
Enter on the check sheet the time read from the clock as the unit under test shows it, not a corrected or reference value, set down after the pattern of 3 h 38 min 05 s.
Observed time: 2 h 45 min 18 s
